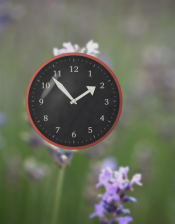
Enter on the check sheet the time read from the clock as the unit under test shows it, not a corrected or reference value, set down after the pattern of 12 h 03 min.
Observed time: 1 h 53 min
